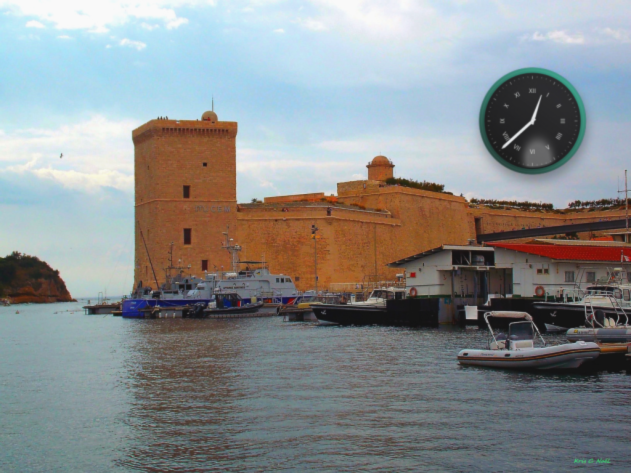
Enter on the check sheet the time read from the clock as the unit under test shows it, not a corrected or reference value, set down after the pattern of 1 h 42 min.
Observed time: 12 h 38 min
